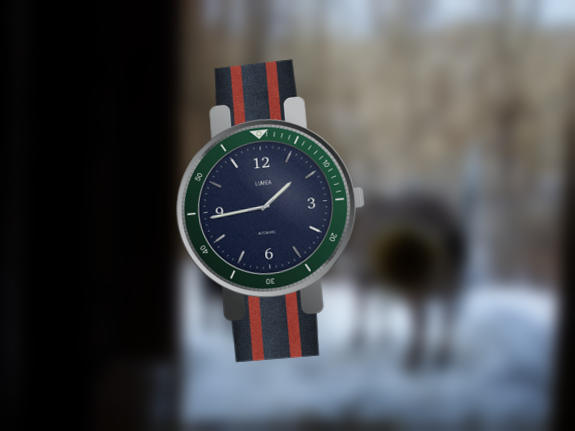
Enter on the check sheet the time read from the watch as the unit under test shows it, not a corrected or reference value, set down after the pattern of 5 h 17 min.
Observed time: 1 h 44 min
